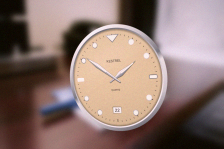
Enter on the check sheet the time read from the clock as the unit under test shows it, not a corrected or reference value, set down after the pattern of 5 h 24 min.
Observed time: 1 h 51 min
